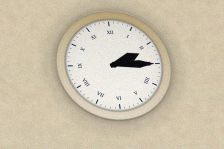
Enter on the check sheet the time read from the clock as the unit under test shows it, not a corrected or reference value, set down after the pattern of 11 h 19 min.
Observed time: 2 h 15 min
